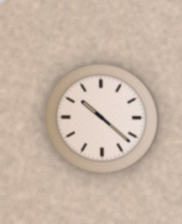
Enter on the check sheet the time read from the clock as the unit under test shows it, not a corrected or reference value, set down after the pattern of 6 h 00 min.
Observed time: 10 h 22 min
